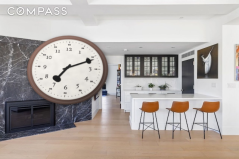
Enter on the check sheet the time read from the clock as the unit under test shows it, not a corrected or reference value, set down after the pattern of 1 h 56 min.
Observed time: 7 h 11 min
